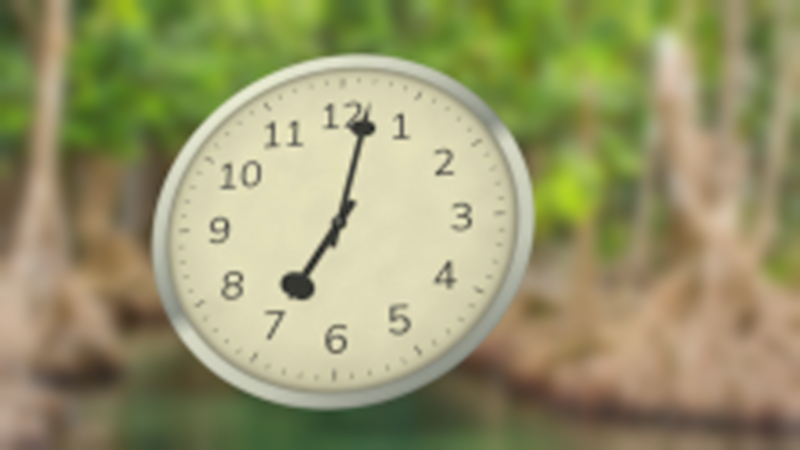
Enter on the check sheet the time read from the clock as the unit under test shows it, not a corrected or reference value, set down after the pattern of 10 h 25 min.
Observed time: 7 h 02 min
